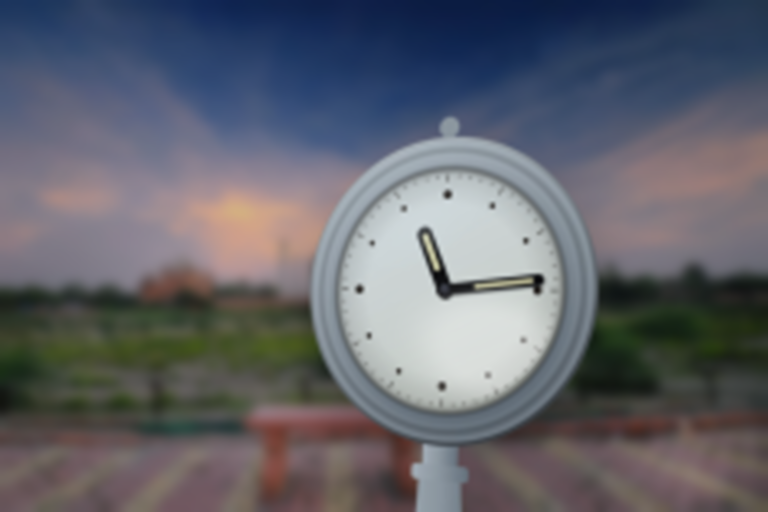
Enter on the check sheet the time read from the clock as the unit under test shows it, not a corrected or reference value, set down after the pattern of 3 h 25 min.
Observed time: 11 h 14 min
